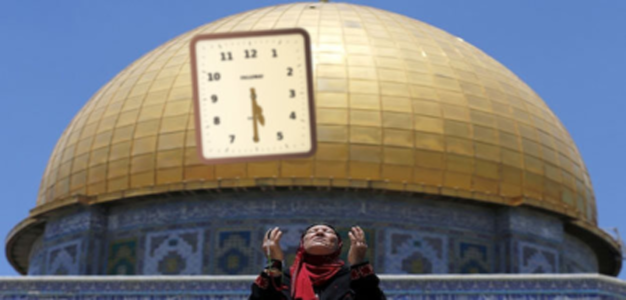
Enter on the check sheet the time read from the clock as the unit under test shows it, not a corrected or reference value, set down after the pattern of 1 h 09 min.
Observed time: 5 h 30 min
